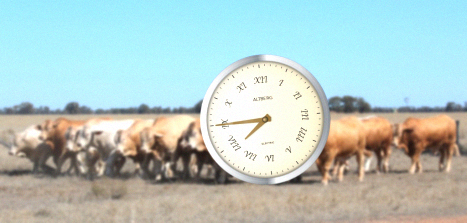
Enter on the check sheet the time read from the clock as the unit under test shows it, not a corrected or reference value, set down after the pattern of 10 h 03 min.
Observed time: 7 h 45 min
